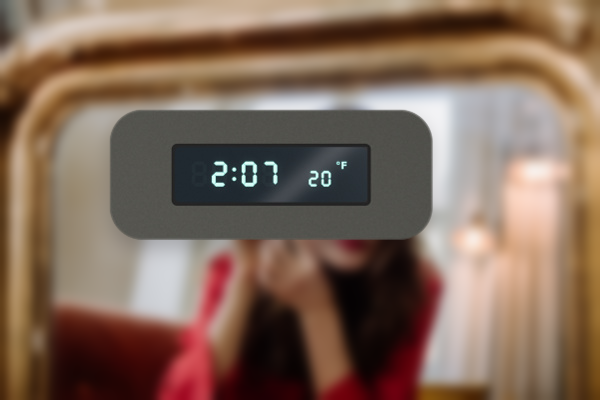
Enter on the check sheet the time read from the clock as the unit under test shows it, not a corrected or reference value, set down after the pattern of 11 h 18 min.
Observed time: 2 h 07 min
